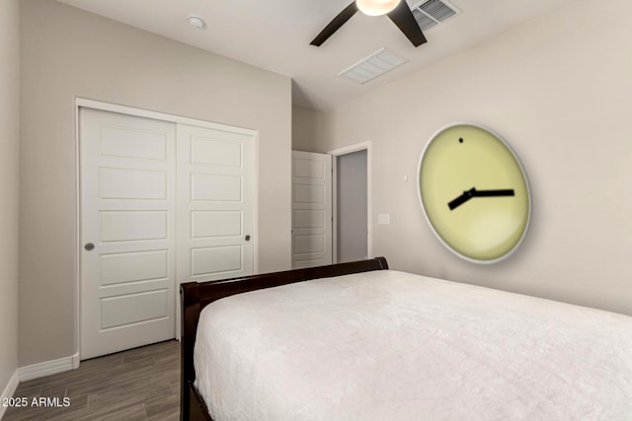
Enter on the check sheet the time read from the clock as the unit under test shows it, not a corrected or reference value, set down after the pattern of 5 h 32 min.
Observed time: 8 h 15 min
